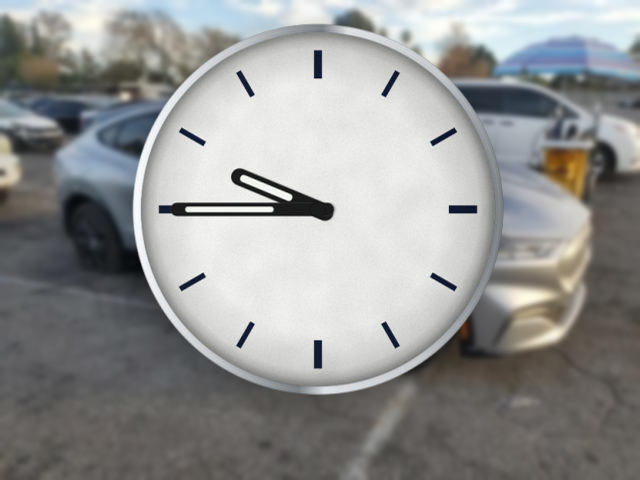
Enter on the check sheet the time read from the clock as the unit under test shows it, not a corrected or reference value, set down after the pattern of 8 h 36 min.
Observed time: 9 h 45 min
